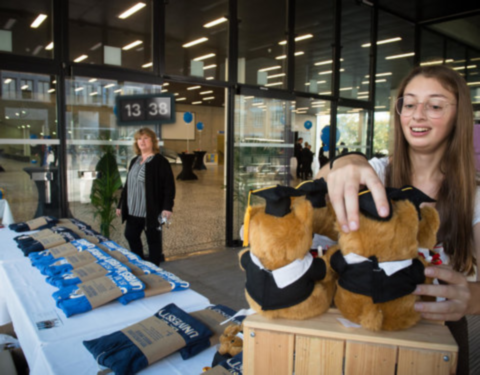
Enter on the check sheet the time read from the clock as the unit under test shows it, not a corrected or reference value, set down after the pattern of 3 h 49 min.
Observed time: 13 h 38 min
